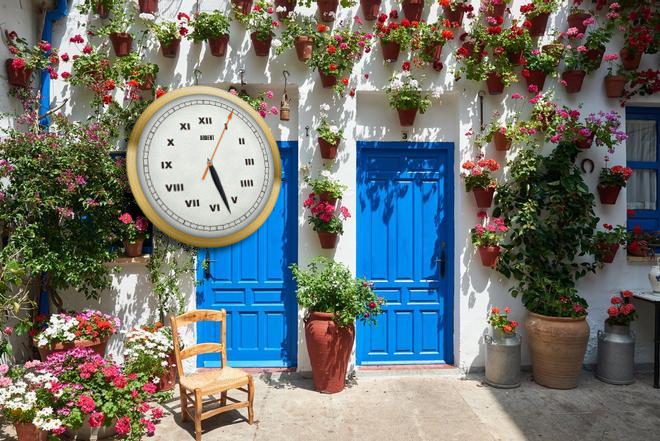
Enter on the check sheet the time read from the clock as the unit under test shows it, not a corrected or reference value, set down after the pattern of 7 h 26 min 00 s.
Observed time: 5 h 27 min 05 s
